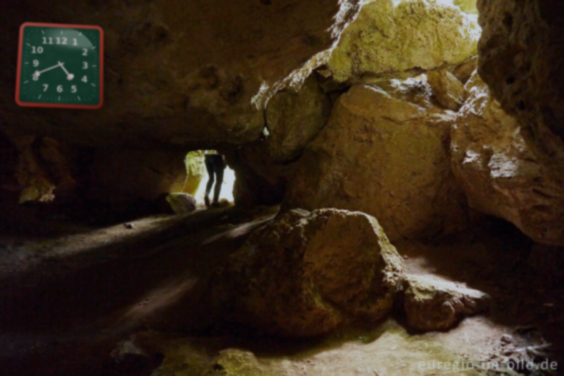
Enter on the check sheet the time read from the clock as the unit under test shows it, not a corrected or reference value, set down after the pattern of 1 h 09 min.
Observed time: 4 h 41 min
